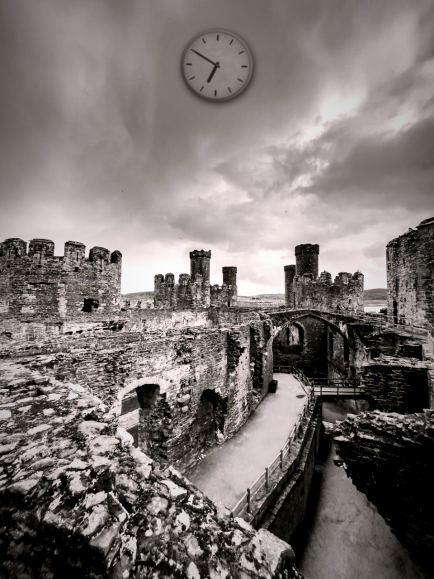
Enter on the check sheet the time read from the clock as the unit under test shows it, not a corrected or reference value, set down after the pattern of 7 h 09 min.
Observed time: 6 h 50 min
